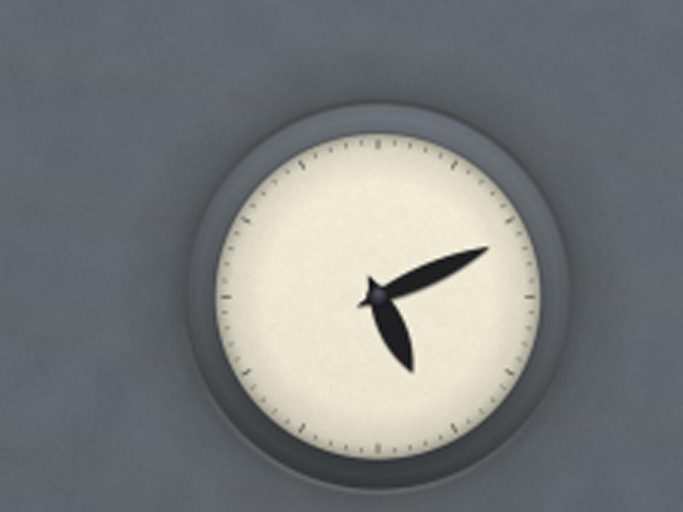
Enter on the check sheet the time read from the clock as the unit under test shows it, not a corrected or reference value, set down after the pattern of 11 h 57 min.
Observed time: 5 h 11 min
